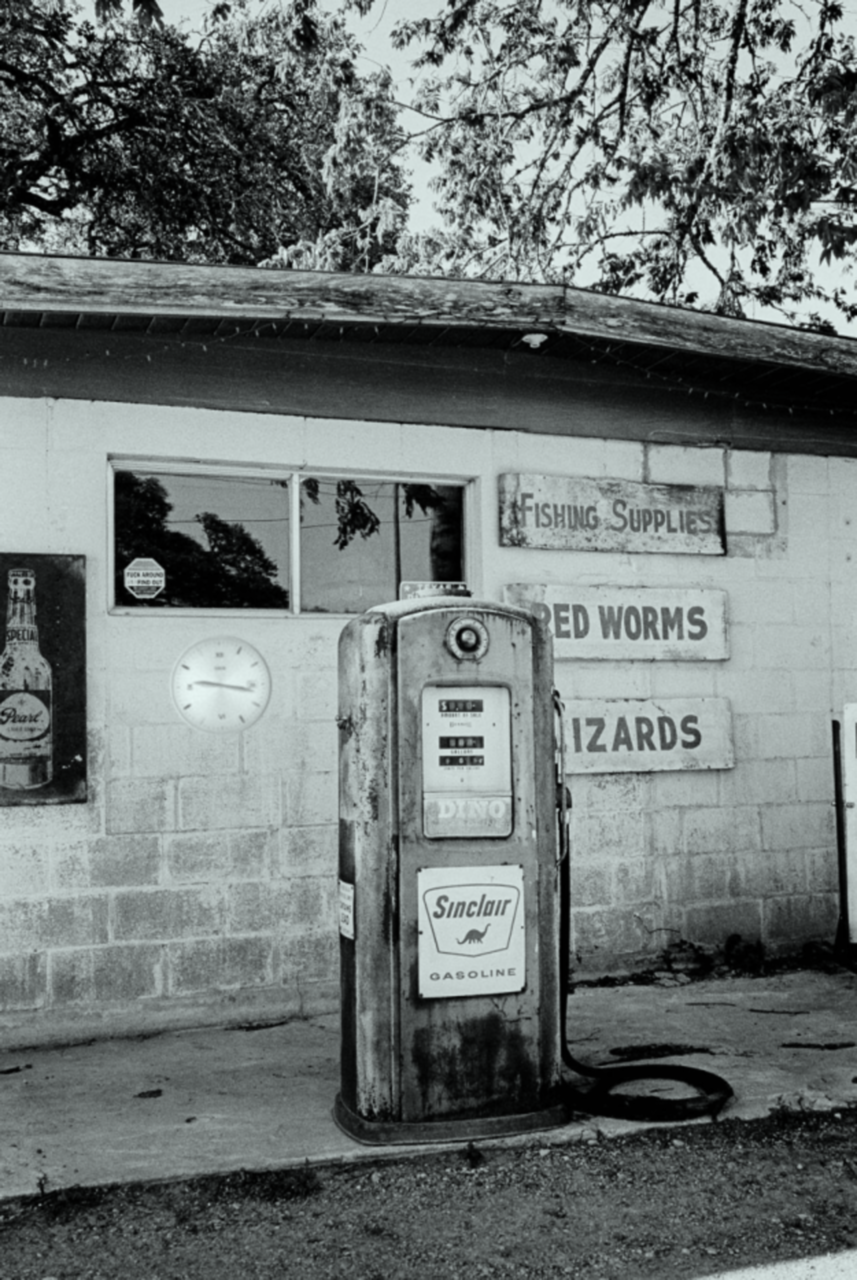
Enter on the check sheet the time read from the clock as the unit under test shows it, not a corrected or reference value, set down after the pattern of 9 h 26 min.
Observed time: 9 h 17 min
